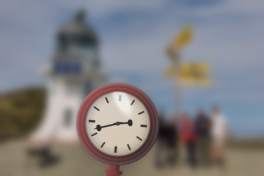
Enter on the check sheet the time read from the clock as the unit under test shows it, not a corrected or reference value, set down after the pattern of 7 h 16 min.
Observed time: 2 h 42 min
